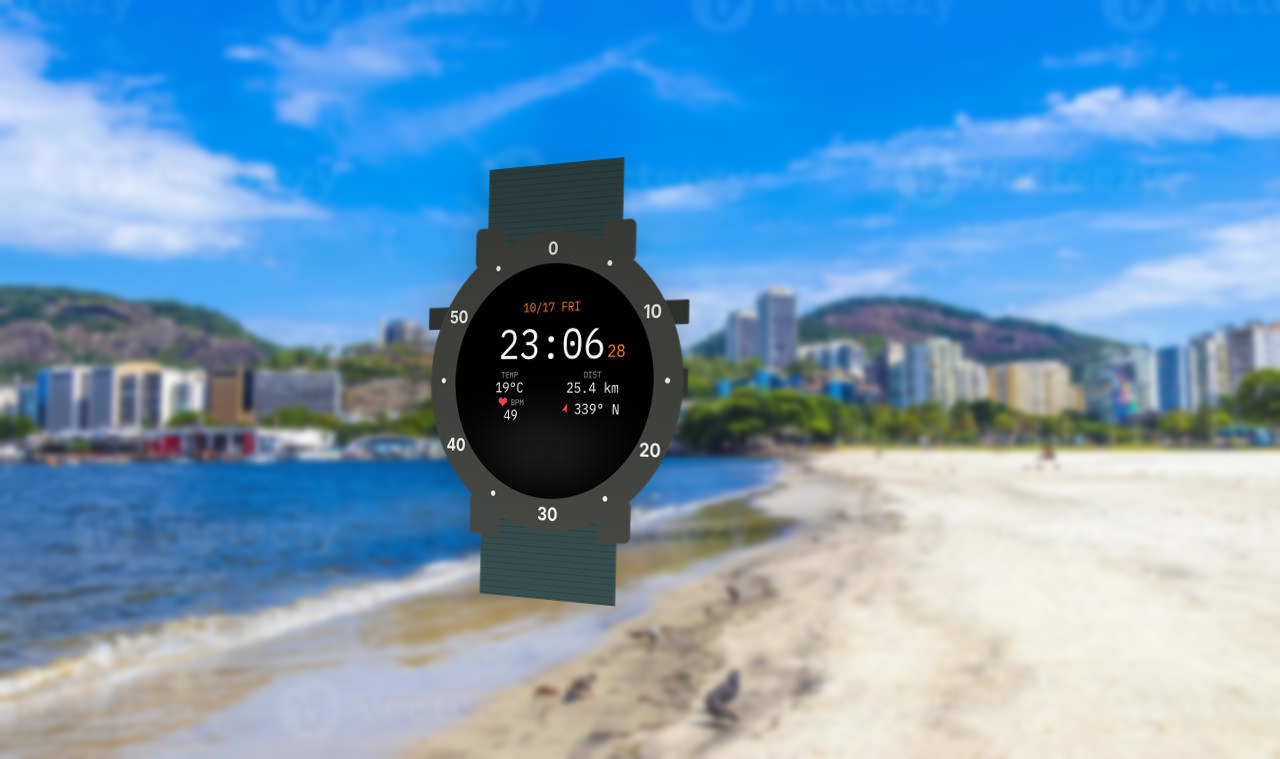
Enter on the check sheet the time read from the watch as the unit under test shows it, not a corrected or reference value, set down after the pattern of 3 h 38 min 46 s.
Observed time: 23 h 06 min 28 s
